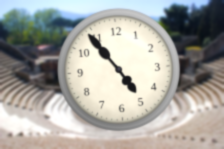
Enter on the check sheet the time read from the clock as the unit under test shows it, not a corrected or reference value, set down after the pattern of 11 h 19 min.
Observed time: 4 h 54 min
